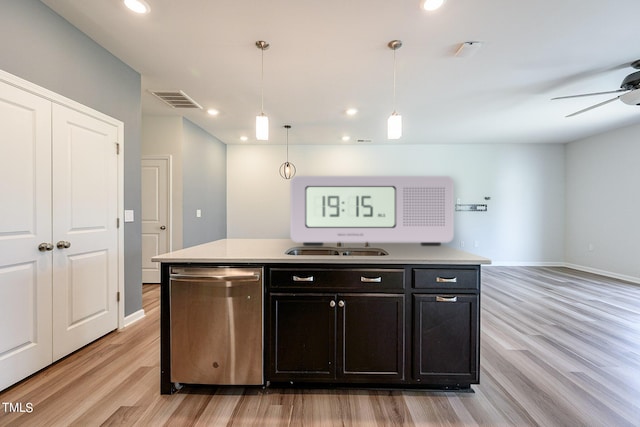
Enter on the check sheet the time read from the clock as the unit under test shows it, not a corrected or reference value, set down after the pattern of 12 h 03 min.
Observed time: 19 h 15 min
